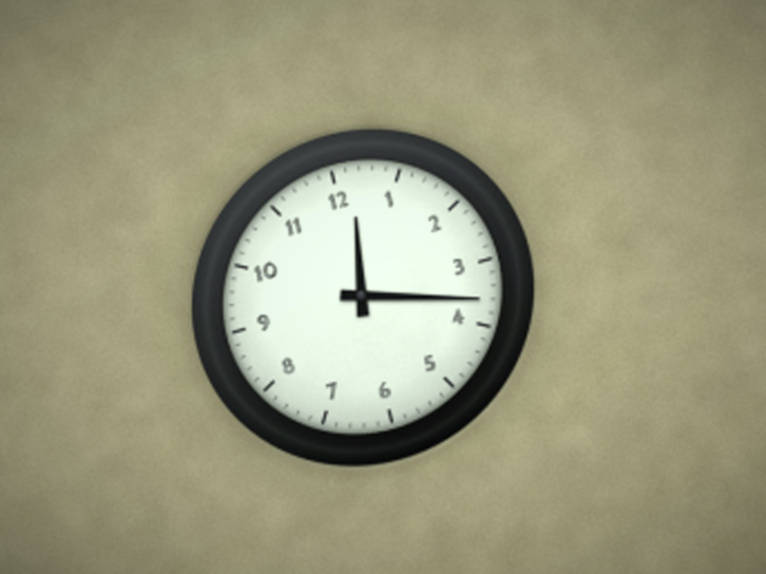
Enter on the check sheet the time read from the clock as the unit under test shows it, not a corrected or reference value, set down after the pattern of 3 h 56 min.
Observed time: 12 h 18 min
